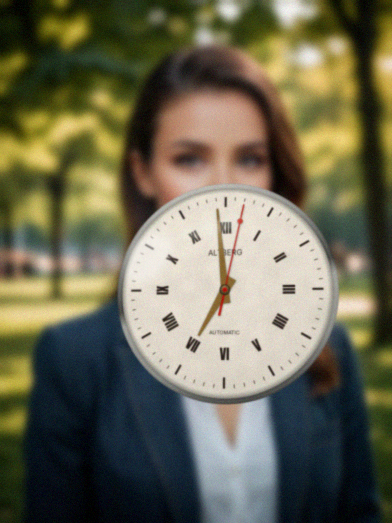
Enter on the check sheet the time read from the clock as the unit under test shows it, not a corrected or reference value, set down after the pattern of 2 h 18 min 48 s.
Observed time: 6 h 59 min 02 s
